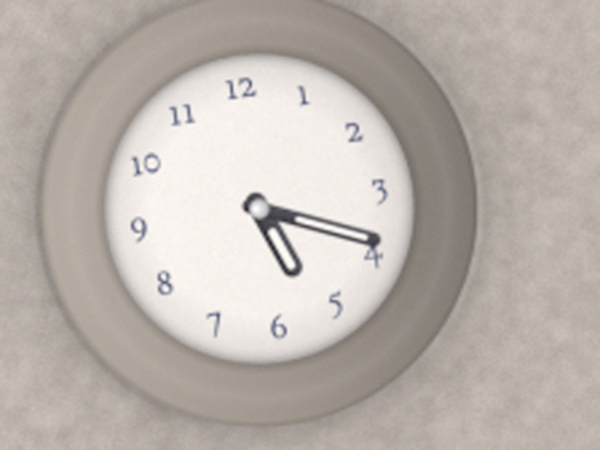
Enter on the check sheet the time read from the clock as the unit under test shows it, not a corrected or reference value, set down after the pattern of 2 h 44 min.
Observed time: 5 h 19 min
